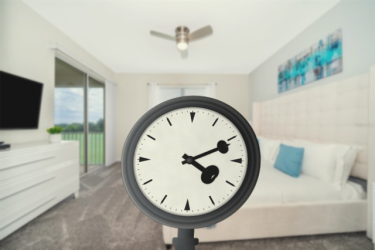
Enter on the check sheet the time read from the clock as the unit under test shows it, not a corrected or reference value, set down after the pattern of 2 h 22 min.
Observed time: 4 h 11 min
